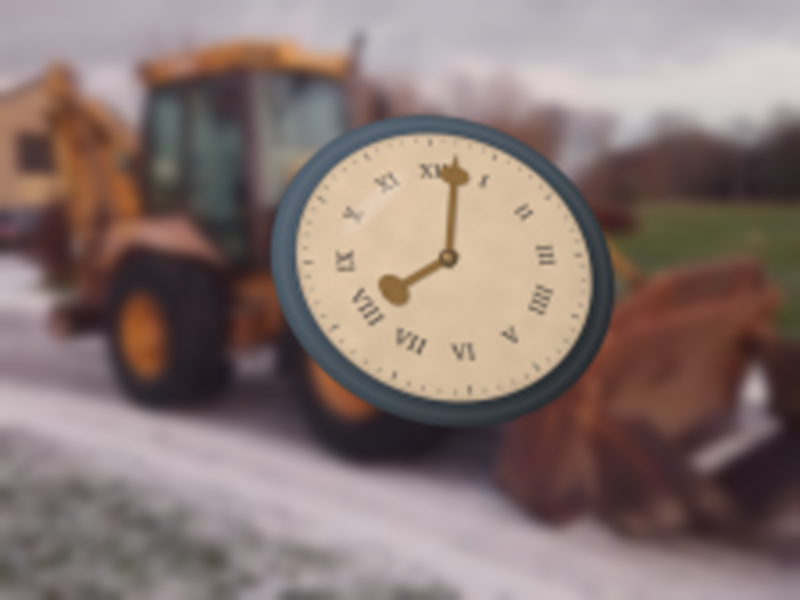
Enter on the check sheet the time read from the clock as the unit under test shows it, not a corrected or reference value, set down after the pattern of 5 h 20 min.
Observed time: 8 h 02 min
